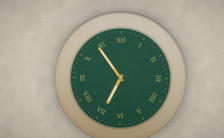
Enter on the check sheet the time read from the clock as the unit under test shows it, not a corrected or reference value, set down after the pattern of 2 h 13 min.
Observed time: 6 h 54 min
